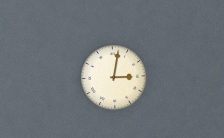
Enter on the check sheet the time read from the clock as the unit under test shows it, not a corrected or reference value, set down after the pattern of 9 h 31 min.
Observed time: 3 h 02 min
